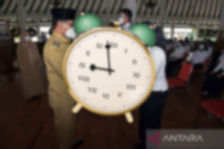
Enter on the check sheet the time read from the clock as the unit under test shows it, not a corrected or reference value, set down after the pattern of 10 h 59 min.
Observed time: 8 h 58 min
